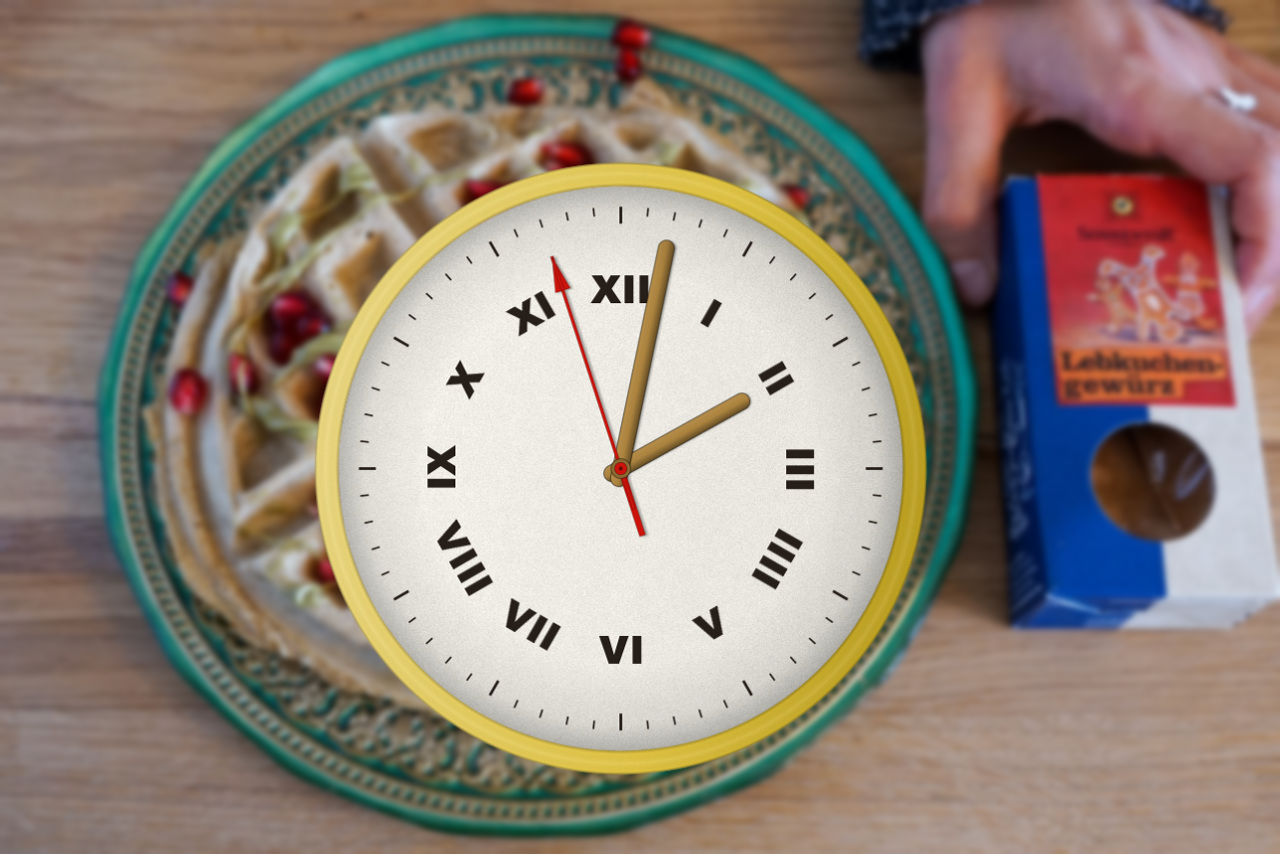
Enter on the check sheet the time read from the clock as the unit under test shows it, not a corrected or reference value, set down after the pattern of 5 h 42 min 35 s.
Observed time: 2 h 01 min 57 s
